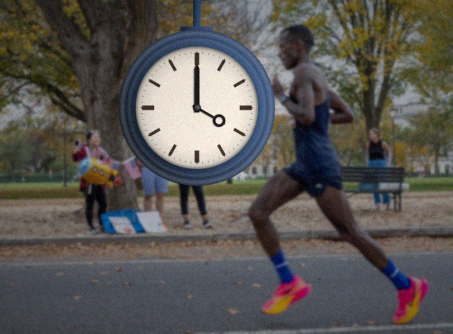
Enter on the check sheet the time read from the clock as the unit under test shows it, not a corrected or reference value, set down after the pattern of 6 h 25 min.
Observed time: 4 h 00 min
